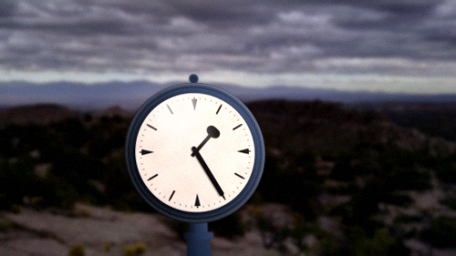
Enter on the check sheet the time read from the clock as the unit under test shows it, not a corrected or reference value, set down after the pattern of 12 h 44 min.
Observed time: 1 h 25 min
